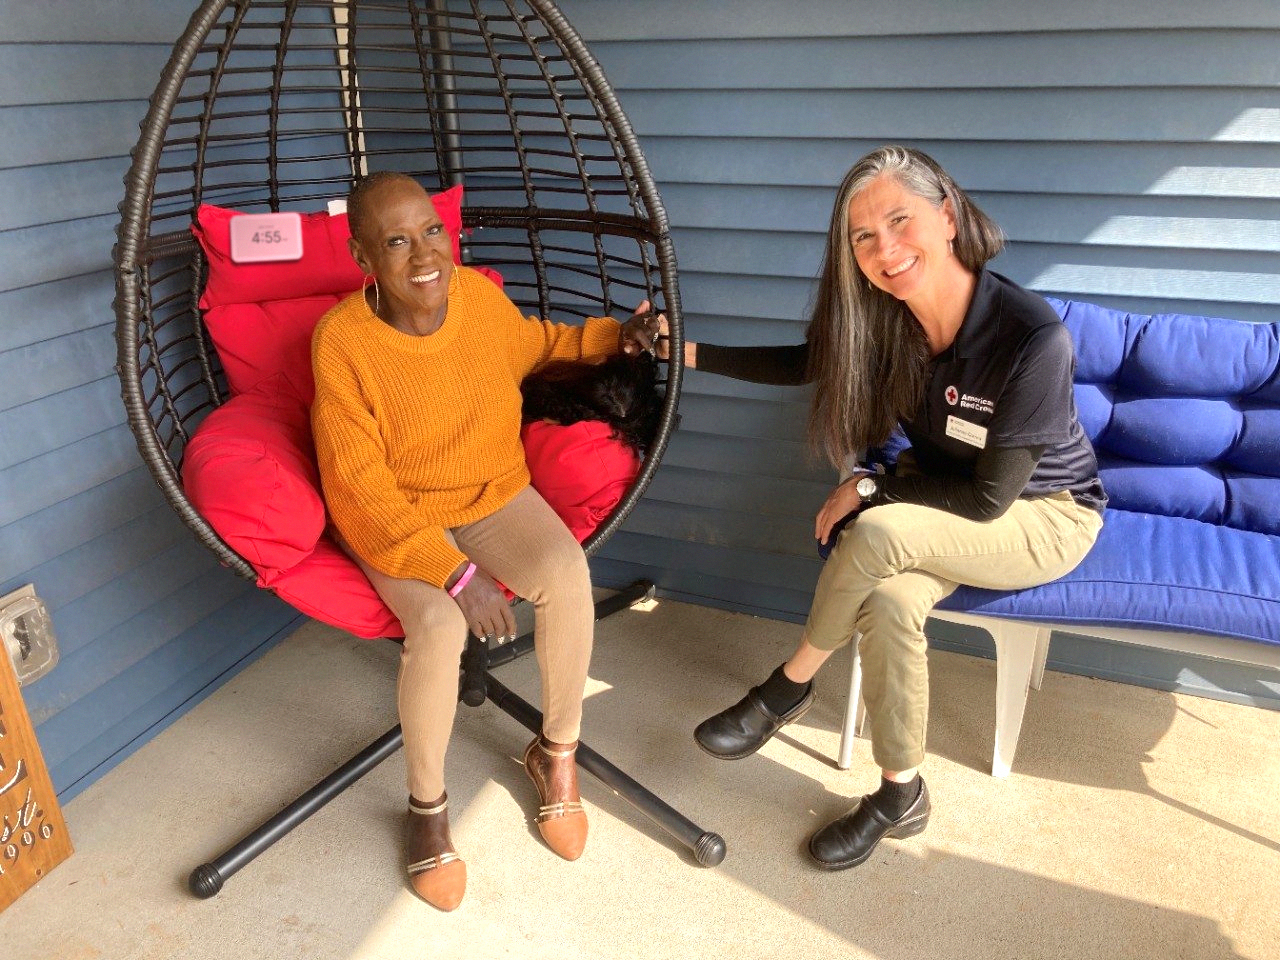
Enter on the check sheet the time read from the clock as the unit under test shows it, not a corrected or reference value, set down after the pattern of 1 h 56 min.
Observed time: 4 h 55 min
